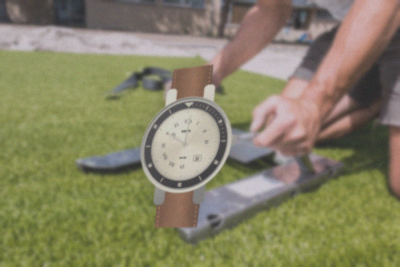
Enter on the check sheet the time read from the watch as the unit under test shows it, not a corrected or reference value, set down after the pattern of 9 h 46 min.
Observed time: 10 h 01 min
